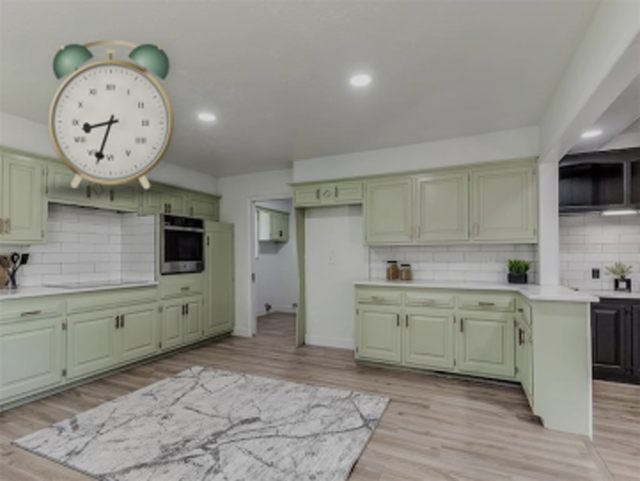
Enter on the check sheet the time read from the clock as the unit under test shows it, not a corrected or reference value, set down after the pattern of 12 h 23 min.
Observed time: 8 h 33 min
